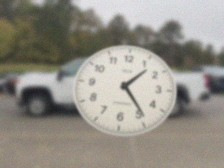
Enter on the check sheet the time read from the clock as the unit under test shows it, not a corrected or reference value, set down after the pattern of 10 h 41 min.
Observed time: 1 h 24 min
